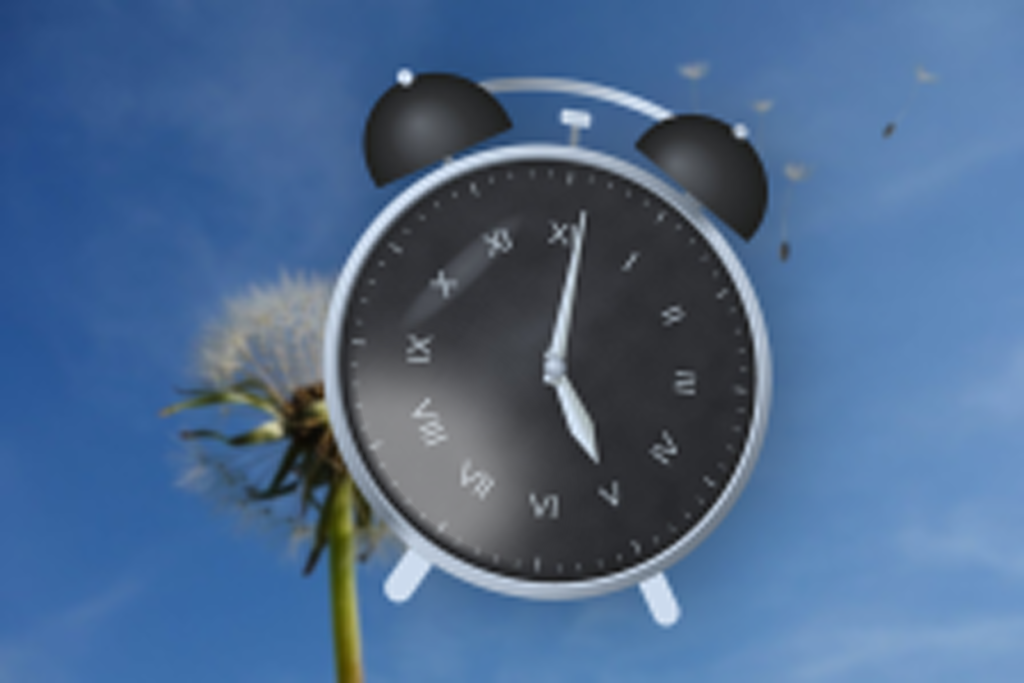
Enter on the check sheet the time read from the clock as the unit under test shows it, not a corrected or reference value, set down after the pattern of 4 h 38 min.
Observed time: 5 h 01 min
